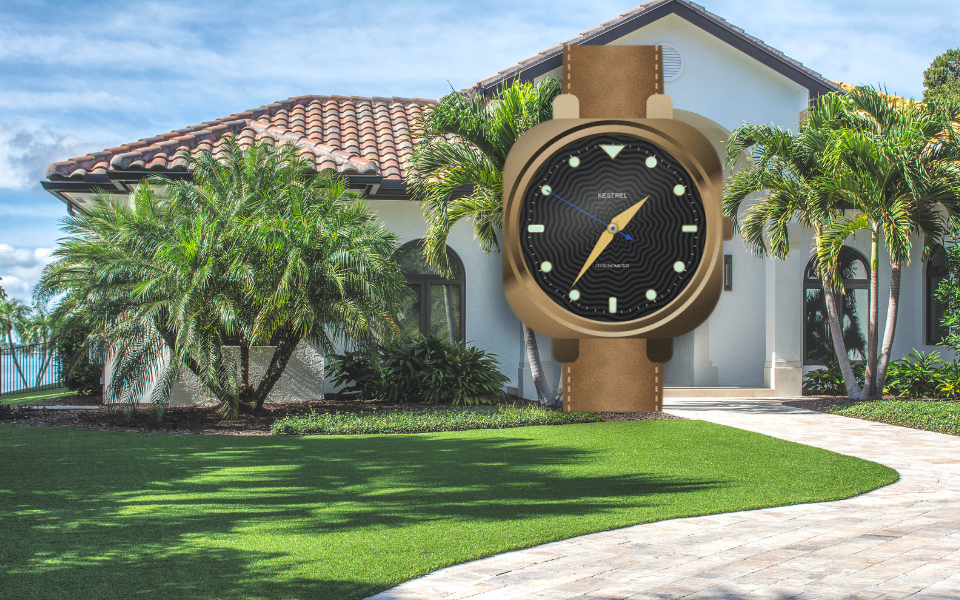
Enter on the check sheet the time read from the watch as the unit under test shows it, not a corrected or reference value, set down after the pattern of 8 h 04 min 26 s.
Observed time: 1 h 35 min 50 s
